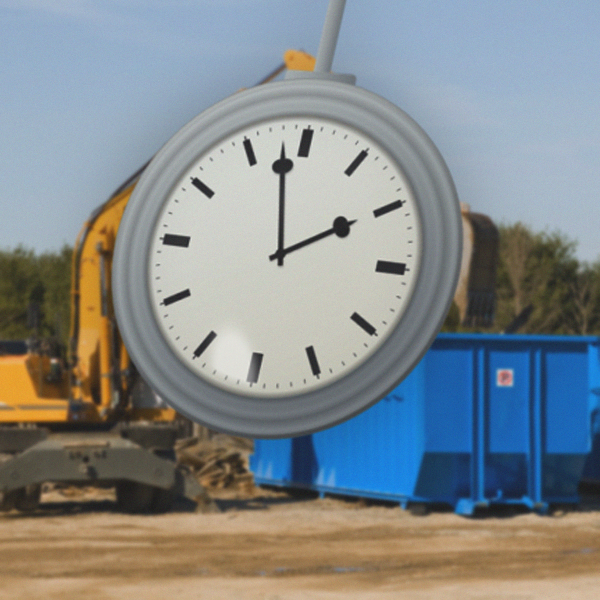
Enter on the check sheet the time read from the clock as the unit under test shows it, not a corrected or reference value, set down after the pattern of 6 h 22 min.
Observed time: 1 h 58 min
